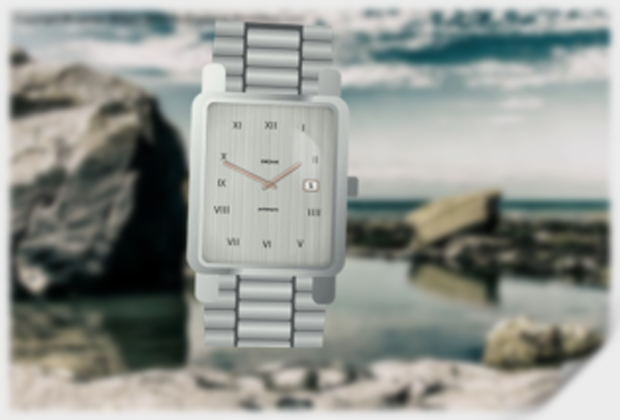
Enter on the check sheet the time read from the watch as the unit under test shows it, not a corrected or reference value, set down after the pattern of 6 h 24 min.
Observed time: 1 h 49 min
